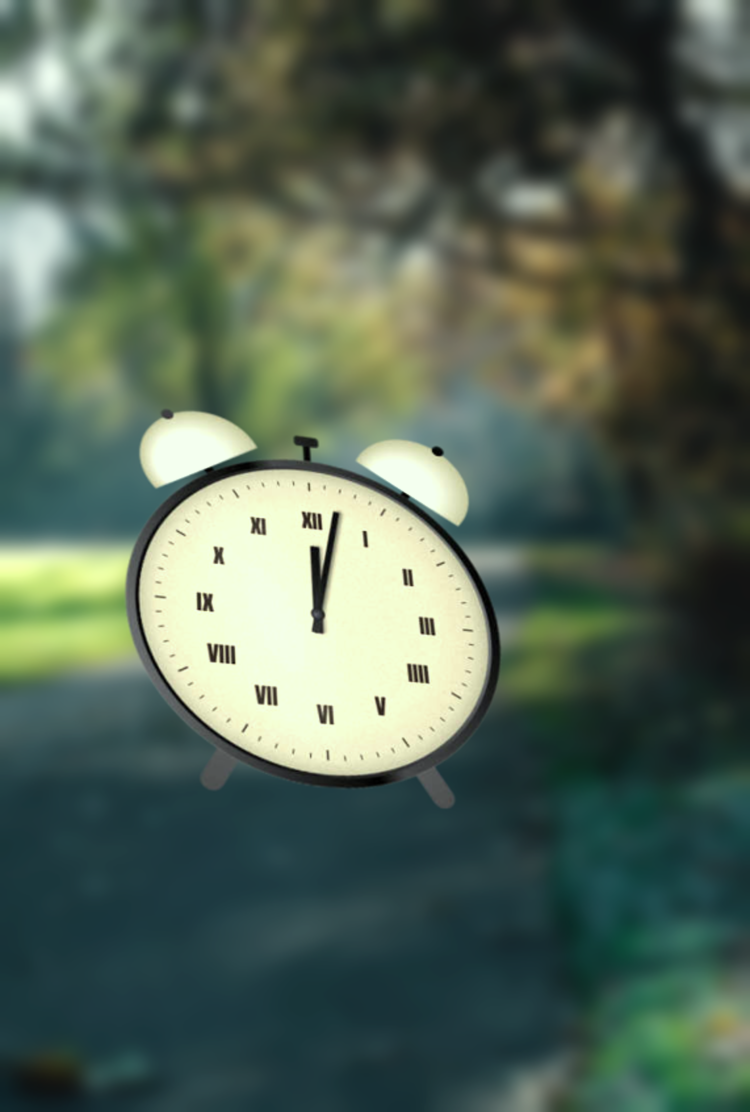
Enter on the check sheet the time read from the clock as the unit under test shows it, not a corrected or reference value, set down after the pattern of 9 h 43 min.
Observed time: 12 h 02 min
